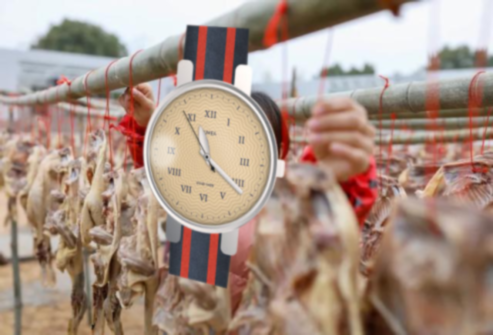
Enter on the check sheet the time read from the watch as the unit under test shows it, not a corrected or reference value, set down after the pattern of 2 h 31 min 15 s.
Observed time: 11 h 20 min 54 s
